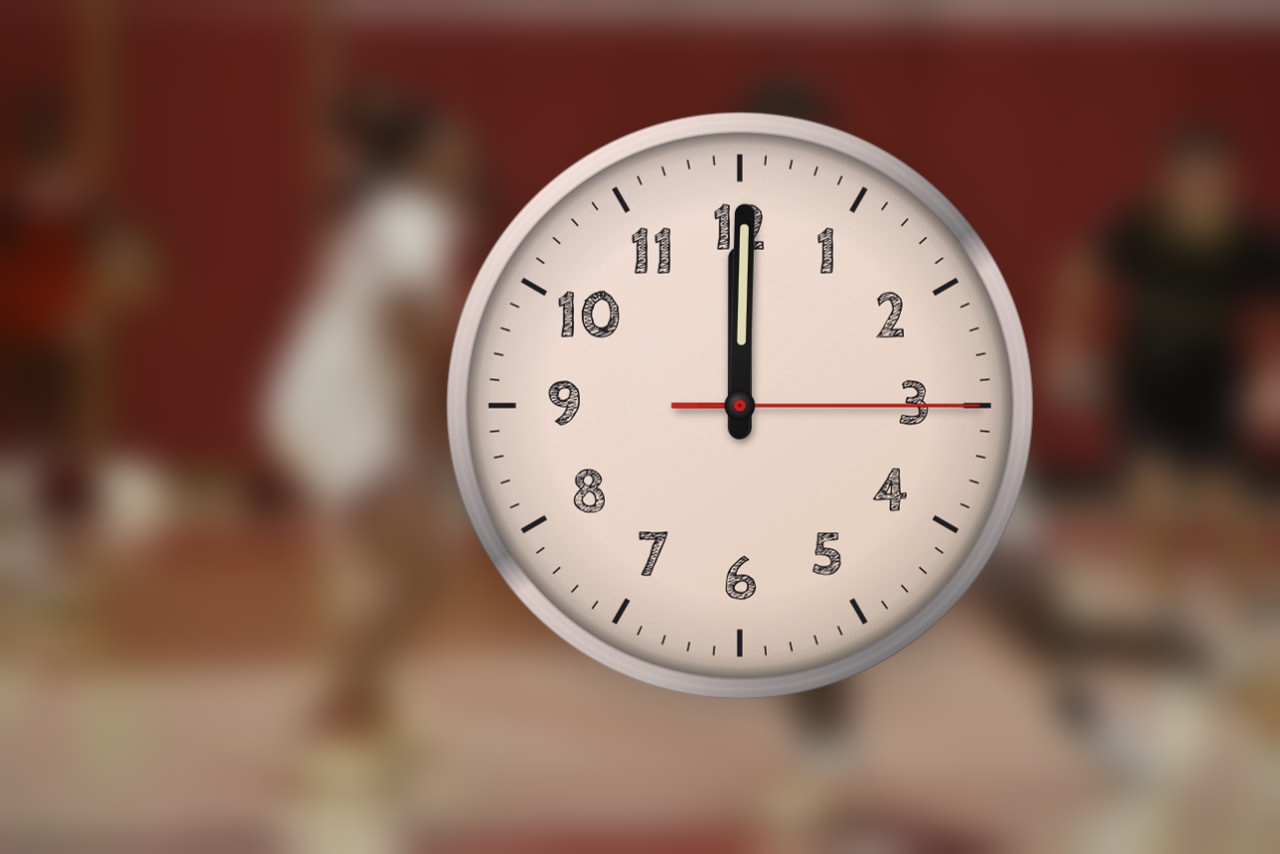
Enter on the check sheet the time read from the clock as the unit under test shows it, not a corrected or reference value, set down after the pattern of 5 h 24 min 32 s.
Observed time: 12 h 00 min 15 s
